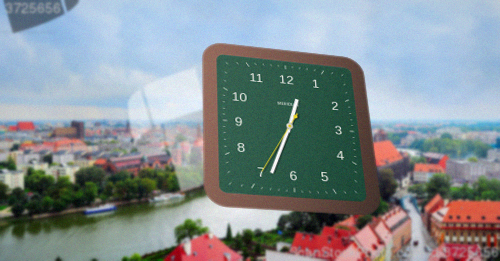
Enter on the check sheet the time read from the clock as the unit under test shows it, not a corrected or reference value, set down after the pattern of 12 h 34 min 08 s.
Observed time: 12 h 33 min 35 s
